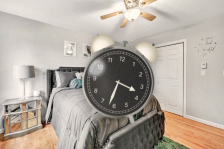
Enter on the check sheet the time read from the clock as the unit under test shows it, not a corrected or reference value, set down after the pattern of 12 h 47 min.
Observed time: 3 h 32 min
